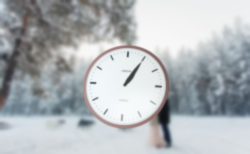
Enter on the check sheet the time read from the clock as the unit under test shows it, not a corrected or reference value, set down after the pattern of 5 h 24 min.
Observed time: 1 h 05 min
